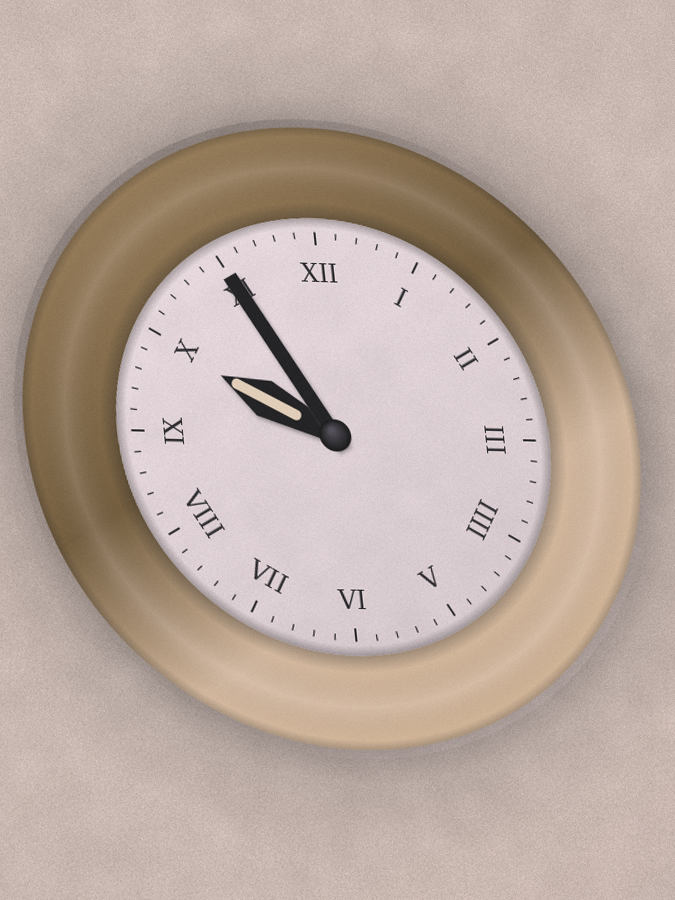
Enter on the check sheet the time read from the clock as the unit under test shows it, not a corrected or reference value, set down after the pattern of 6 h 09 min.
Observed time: 9 h 55 min
